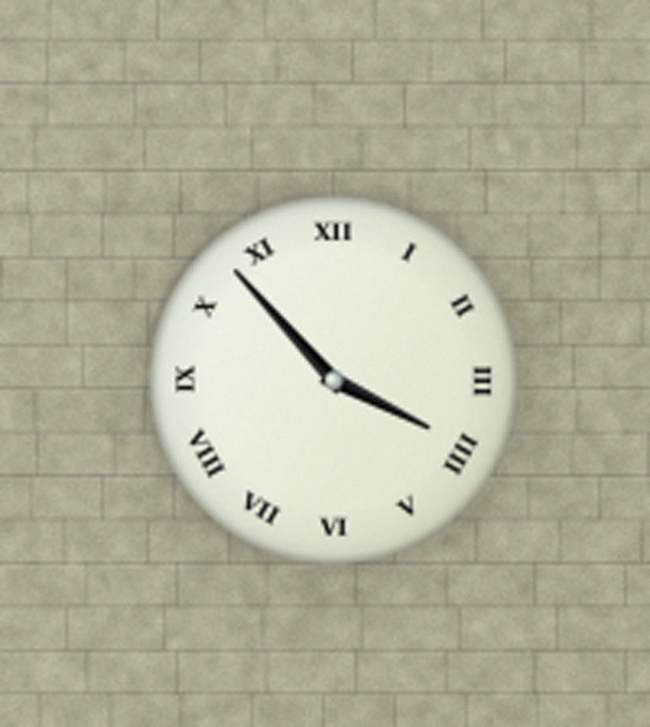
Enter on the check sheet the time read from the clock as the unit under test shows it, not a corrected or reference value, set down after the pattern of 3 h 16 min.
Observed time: 3 h 53 min
